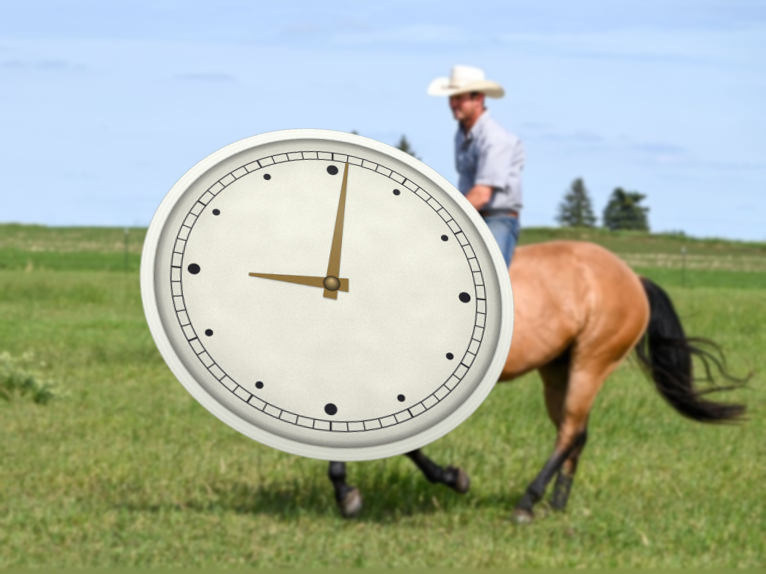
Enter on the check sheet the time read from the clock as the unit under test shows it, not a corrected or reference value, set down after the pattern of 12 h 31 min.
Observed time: 9 h 01 min
